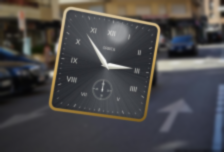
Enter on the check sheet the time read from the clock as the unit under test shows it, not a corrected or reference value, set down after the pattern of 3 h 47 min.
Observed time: 2 h 53 min
